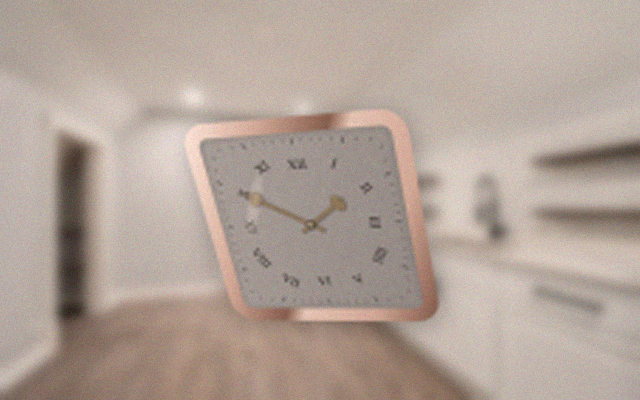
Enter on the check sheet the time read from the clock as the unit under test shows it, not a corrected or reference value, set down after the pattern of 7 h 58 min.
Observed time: 1 h 50 min
